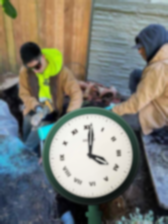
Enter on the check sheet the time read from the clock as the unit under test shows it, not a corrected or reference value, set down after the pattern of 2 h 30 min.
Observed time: 4 h 01 min
